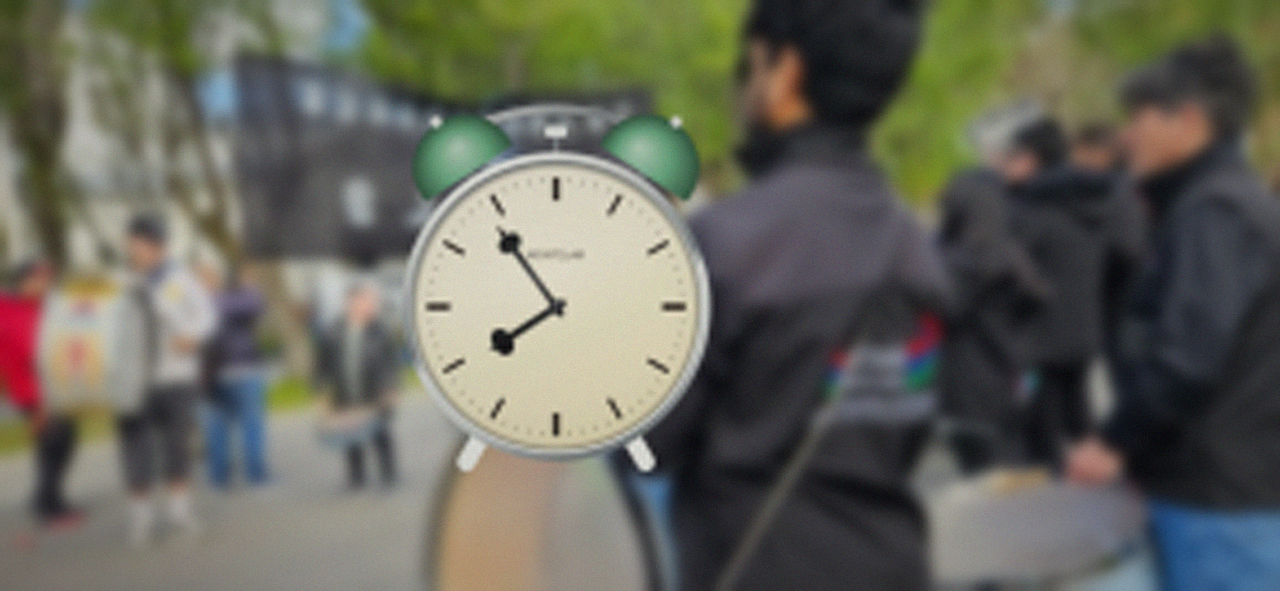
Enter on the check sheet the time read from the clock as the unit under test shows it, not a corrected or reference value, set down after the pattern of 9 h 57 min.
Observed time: 7 h 54 min
